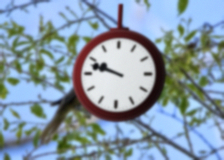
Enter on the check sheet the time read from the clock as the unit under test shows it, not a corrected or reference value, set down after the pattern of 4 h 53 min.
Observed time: 9 h 48 min
